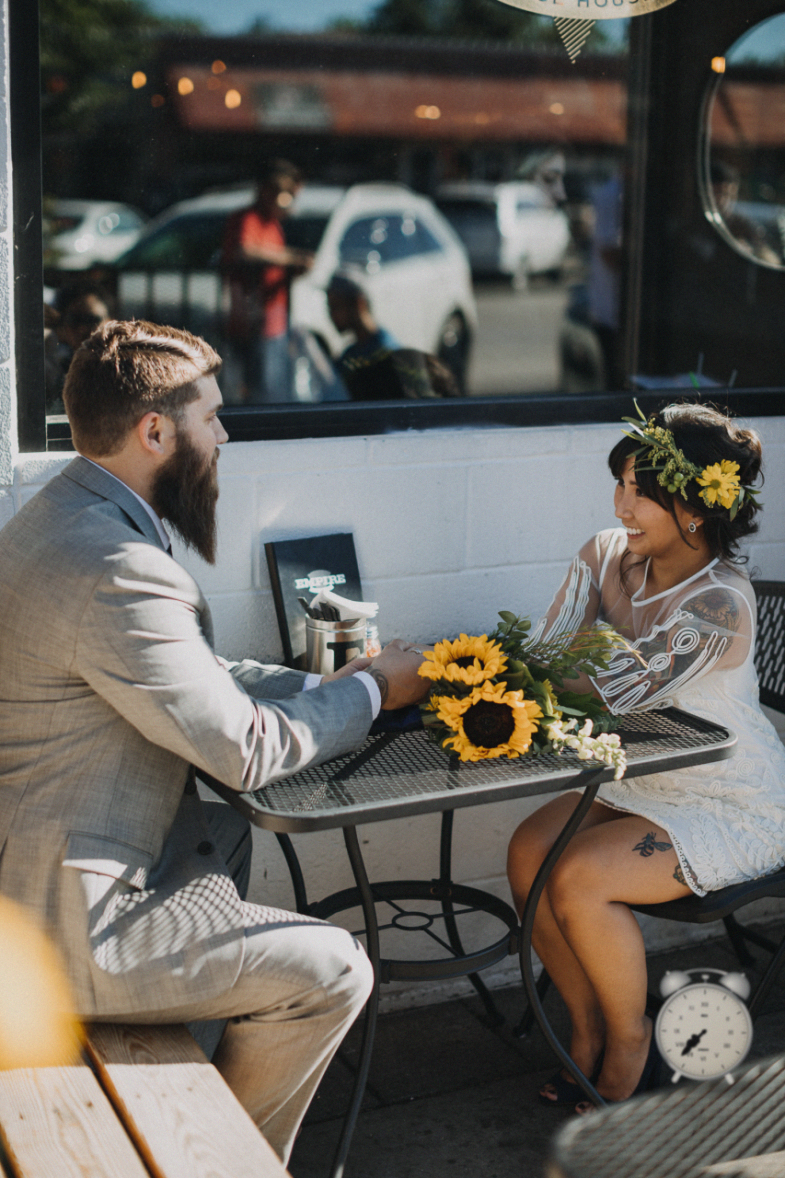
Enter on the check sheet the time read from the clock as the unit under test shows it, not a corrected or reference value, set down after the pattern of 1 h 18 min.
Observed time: 7 h 37 min
